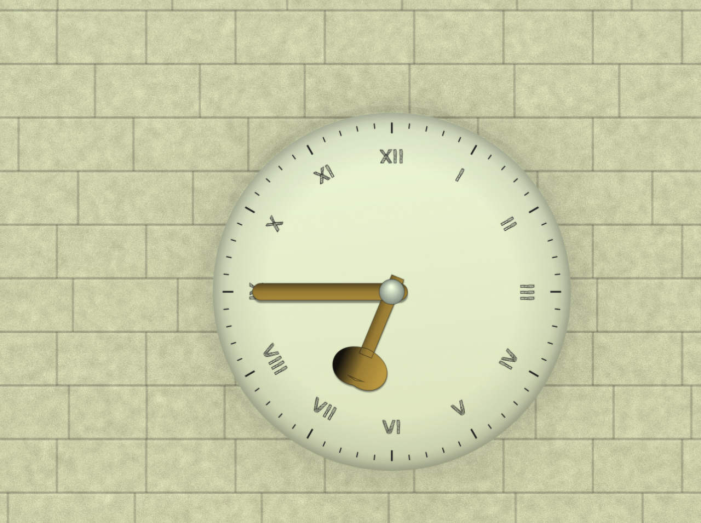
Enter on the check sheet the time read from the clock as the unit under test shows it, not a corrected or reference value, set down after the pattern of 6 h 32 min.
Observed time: 6 h 45 min
